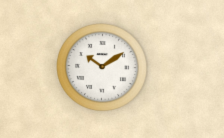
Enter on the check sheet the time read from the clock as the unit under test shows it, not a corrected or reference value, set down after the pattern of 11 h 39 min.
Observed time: 10 h 09 min
